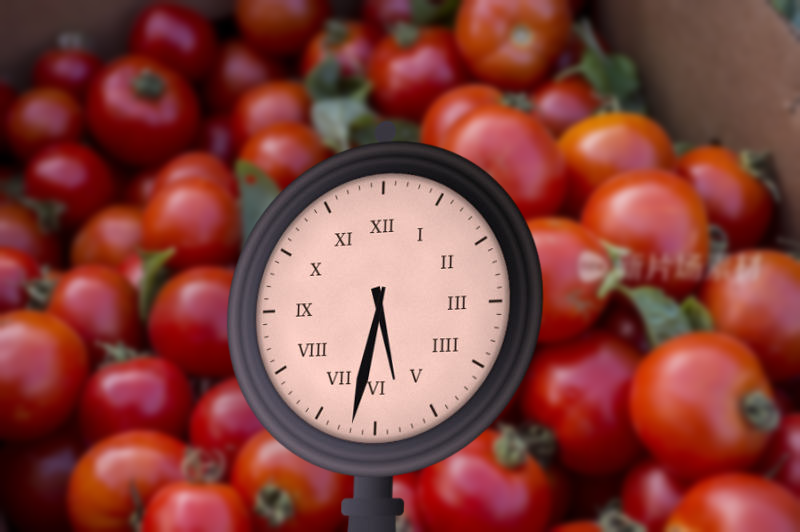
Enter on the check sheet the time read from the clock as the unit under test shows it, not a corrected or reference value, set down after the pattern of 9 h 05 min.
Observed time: 5 h 32 min
